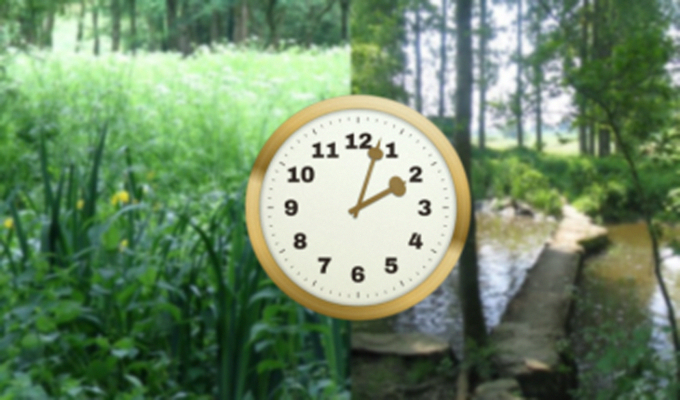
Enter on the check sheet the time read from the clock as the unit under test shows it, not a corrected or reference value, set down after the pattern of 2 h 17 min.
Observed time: 2 h 03 min
